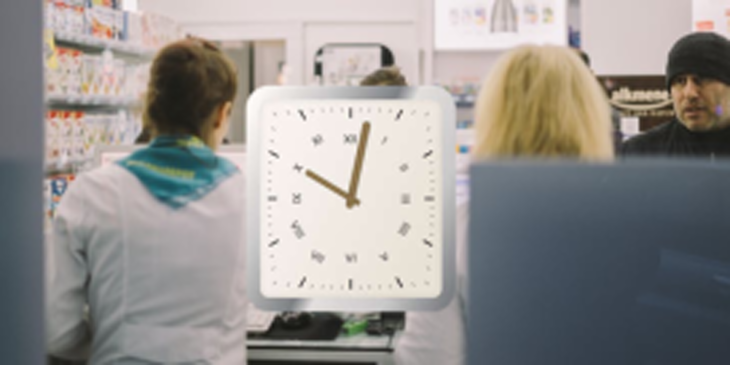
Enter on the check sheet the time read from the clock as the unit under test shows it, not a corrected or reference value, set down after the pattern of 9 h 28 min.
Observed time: 10 h 02 min
